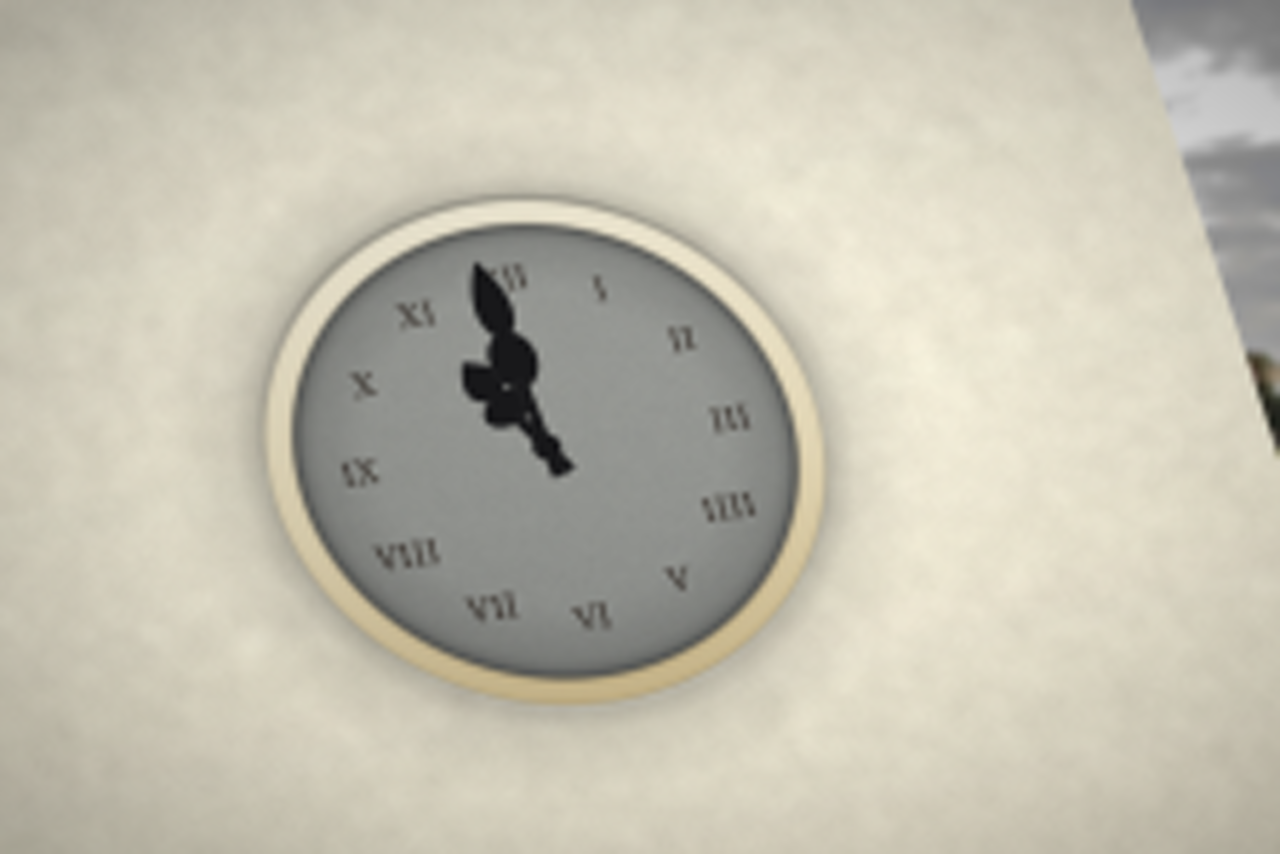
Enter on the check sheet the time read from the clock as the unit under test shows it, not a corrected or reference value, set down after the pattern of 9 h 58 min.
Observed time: 10 h 59 min
